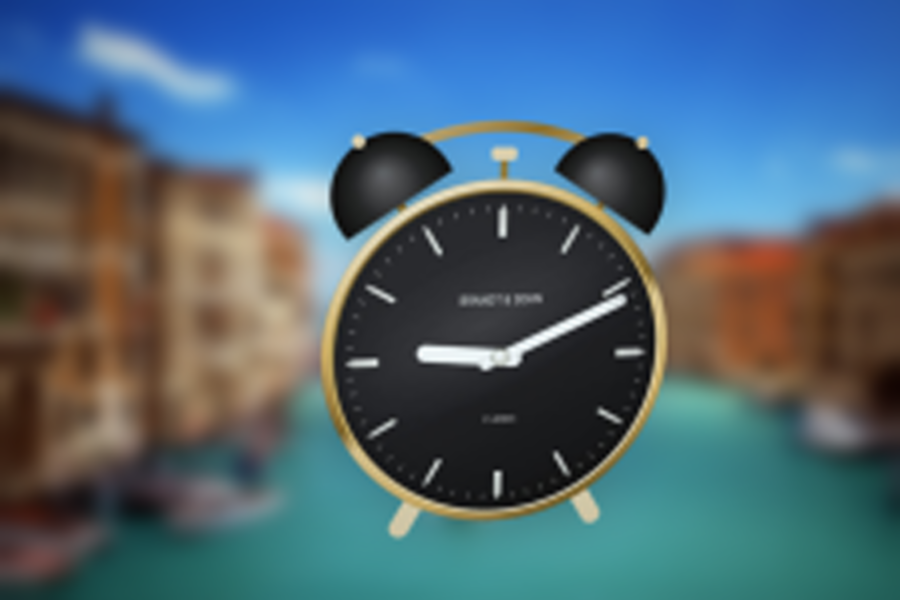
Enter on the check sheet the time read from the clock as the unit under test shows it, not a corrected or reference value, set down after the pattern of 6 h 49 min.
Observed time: 9 h 11 min
